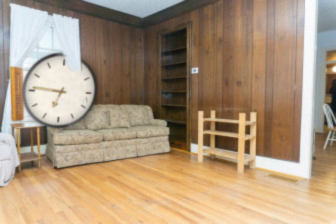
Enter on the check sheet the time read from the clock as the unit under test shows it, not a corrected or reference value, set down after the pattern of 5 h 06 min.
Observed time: 6 h 46 min
